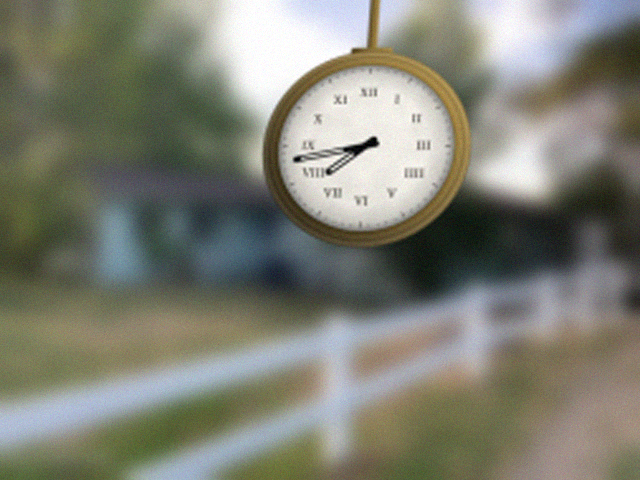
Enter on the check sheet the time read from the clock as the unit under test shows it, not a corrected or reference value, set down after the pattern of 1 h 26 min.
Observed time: 7 h 43 min
